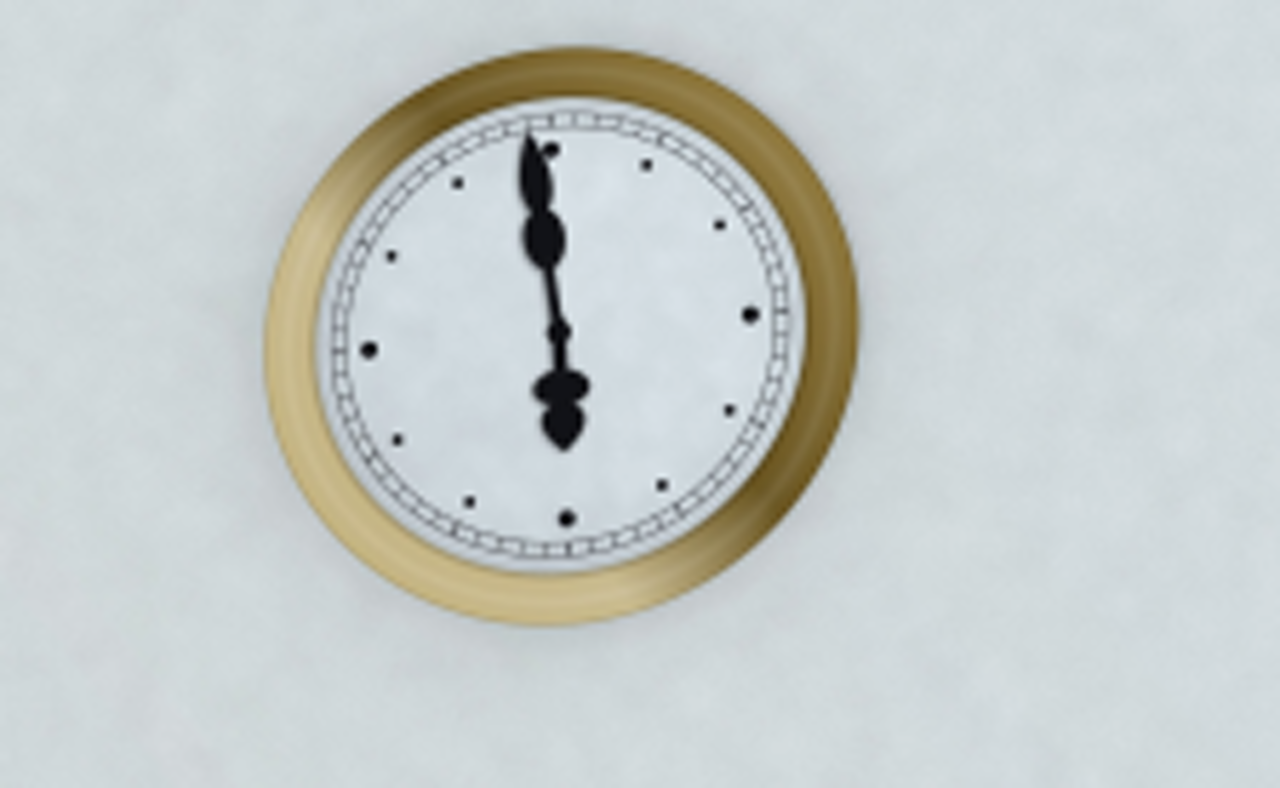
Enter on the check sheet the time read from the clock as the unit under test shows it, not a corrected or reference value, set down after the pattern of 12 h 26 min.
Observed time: 5 h 59 min
